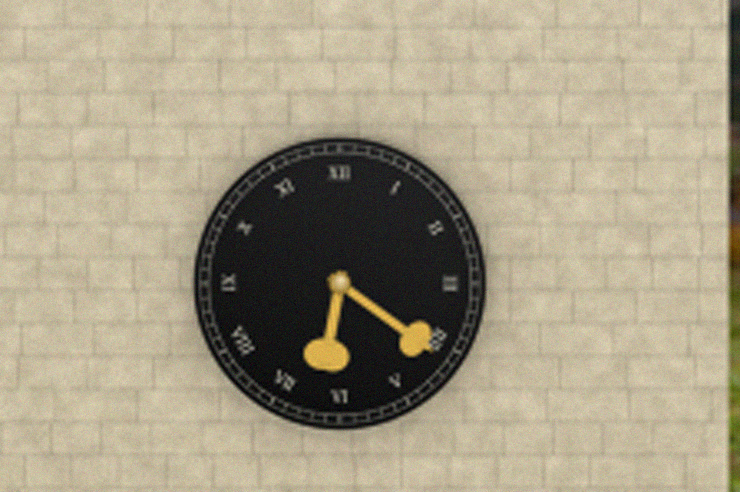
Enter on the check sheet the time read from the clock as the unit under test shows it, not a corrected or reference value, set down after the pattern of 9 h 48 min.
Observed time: 6 h 21 min
